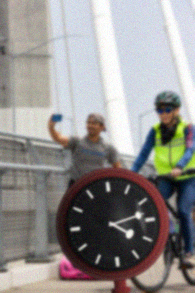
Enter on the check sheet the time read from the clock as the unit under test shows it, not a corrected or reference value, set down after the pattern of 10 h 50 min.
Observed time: 4 h 13 min
